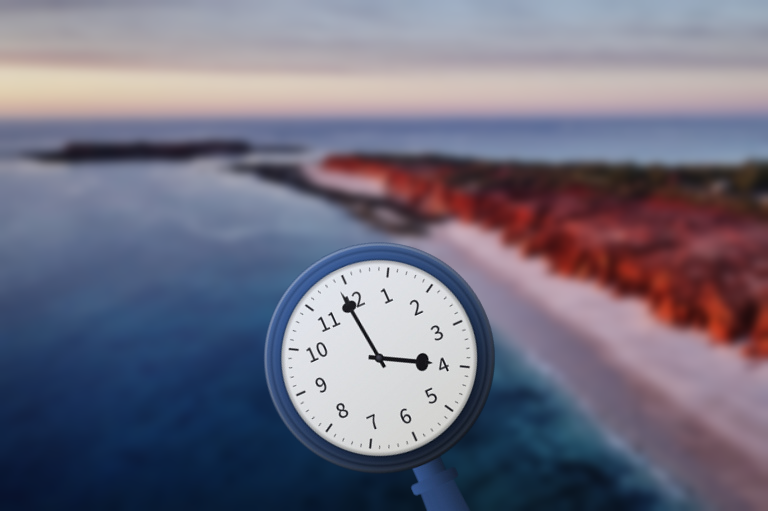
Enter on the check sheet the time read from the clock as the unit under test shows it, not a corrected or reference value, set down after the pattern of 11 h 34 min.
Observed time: 3 h 59 min
